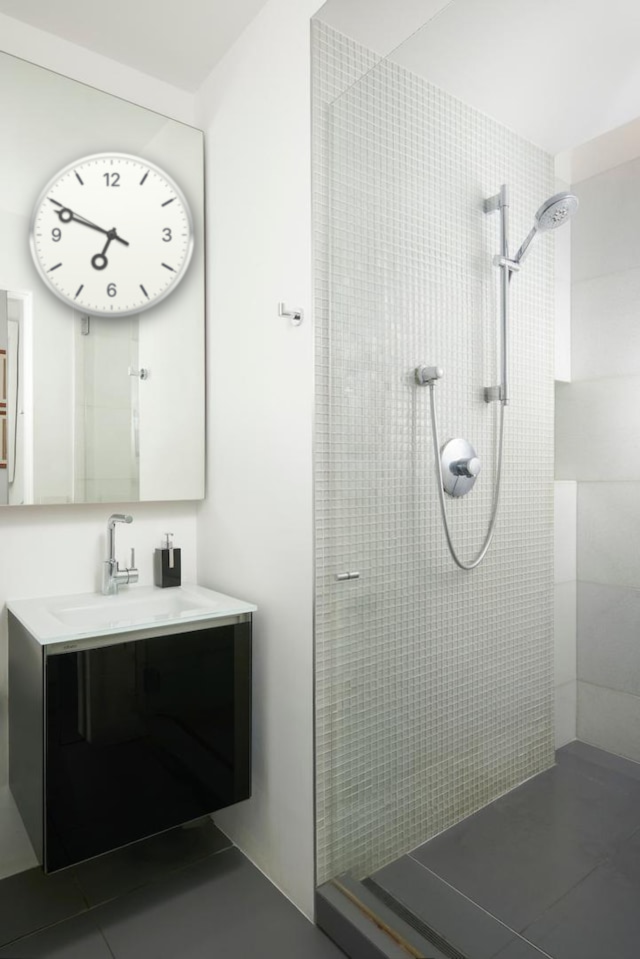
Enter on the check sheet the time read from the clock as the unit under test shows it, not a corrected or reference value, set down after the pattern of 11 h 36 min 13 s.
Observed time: 6 h 48 min 50 s
